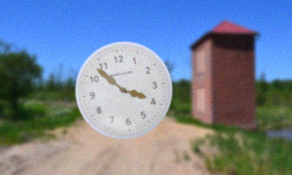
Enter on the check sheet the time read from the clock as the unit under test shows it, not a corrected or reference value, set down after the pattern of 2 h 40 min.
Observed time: 3 h 53 min
